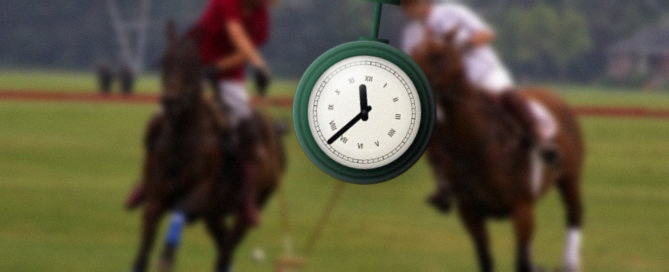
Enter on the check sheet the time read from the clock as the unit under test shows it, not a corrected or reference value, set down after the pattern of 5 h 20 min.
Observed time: 11 h 37 min
